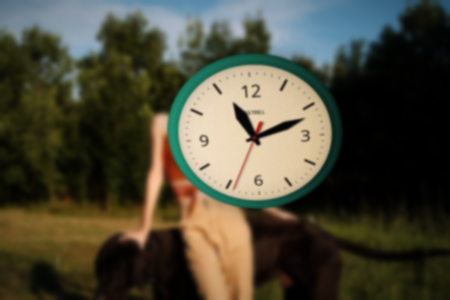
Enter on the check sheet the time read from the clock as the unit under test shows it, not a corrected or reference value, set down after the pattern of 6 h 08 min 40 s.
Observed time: 11 h 11 min 34 s
